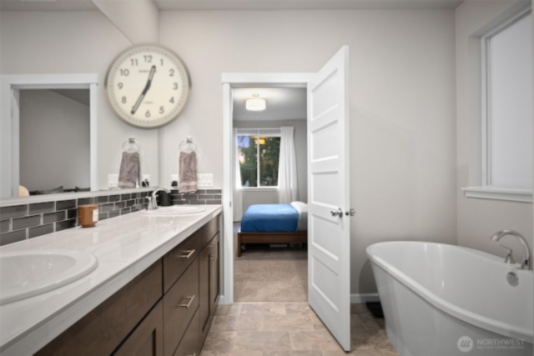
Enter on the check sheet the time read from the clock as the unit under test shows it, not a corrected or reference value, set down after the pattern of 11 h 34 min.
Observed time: 12 h 35 min
